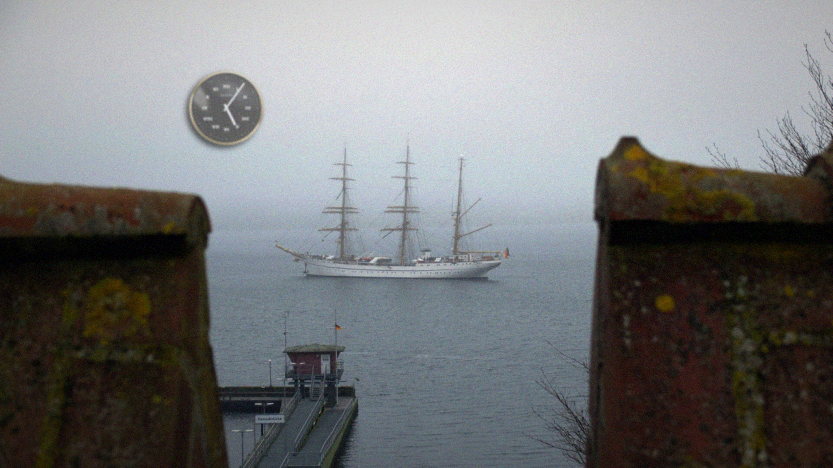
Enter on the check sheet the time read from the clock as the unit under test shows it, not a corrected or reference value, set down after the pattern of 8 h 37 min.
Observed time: 5 h 06 min
